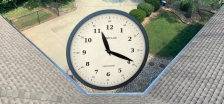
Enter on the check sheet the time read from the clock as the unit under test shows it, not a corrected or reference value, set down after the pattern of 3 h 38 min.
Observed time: 11 h 19 min
